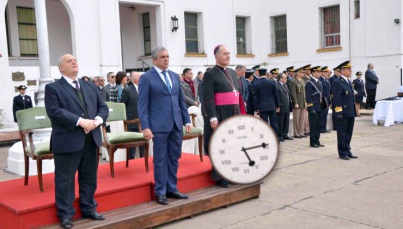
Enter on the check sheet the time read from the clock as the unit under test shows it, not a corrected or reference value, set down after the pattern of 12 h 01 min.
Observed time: 5 h 14 min
